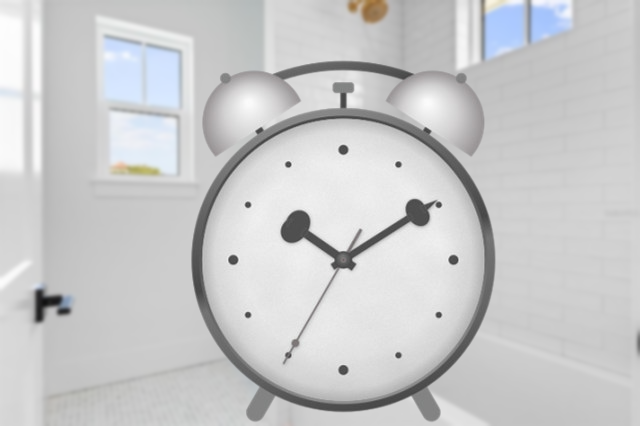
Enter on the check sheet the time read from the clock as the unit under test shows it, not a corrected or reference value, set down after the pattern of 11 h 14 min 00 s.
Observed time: 10 h 09 min 35 s
